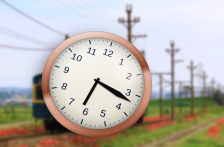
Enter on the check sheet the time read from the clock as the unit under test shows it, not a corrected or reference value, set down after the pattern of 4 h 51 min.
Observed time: 6 h 17 min
